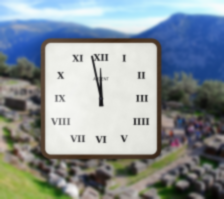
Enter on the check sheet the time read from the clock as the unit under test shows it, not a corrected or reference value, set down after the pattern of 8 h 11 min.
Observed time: 11 h 58 min
